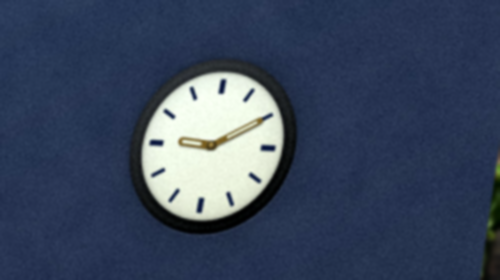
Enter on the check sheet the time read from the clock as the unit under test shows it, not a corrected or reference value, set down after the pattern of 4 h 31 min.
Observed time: 9 h 10 min
